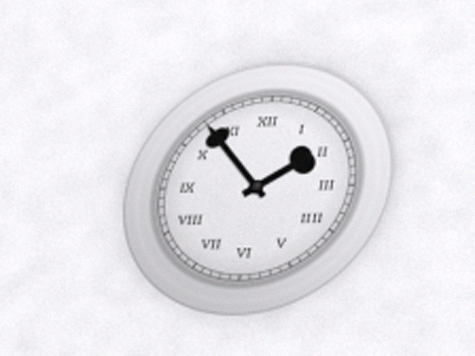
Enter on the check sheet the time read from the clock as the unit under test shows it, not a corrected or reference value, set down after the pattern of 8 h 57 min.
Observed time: 1 h 53 min
